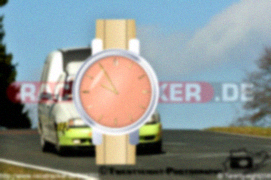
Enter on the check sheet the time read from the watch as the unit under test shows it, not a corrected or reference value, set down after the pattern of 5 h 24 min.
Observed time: 9 h 55 min
